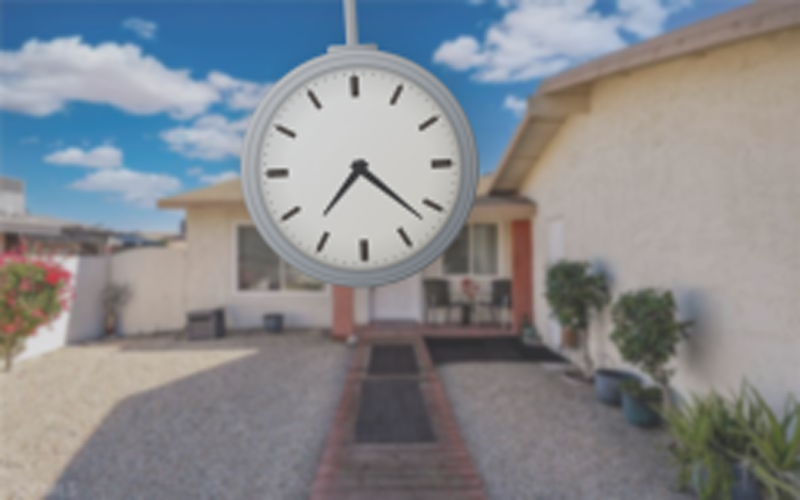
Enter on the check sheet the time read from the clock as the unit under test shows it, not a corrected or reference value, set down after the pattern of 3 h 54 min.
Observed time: 7 h 22 min
